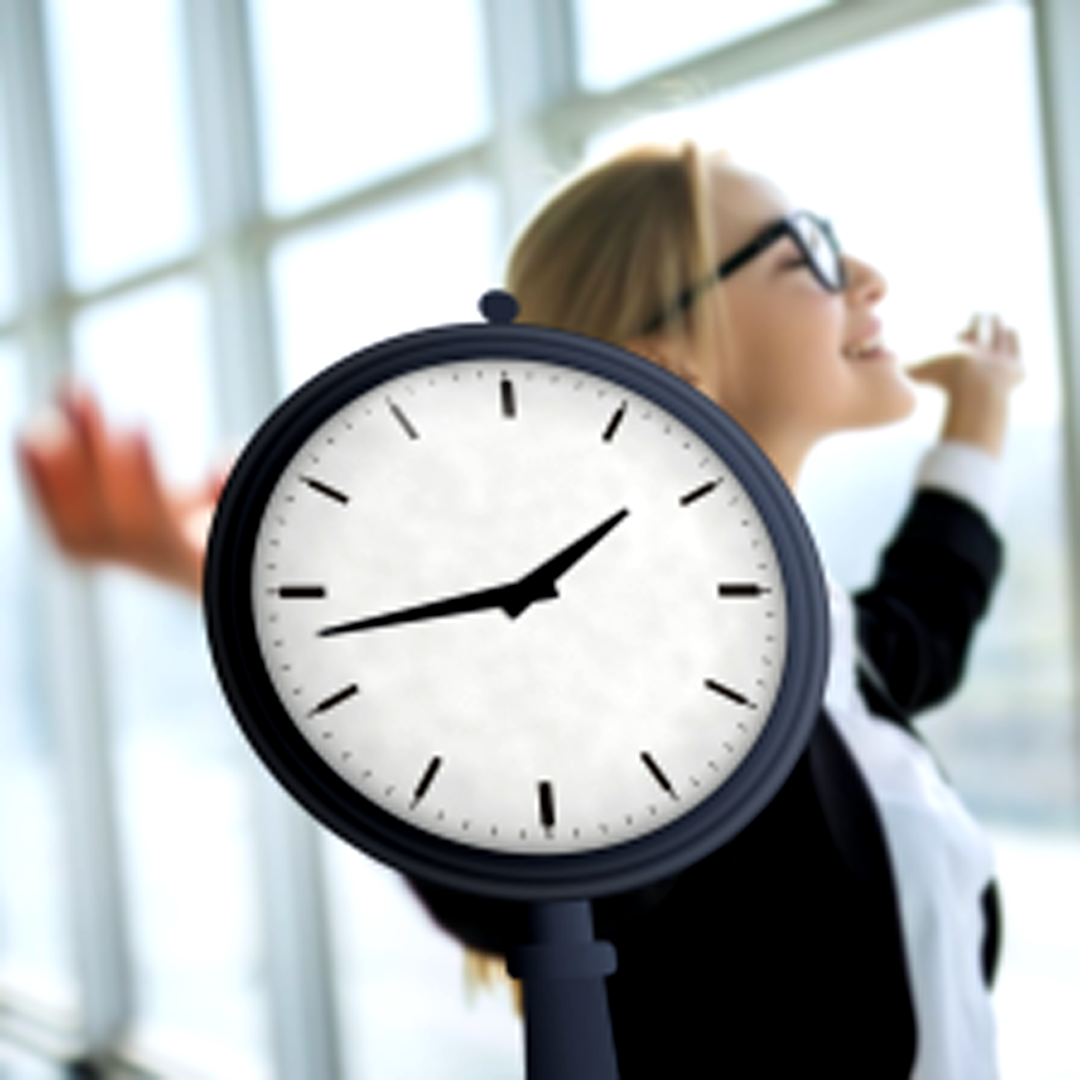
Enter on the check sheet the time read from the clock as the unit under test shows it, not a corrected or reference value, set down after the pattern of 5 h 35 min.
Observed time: 1 h 43 min
